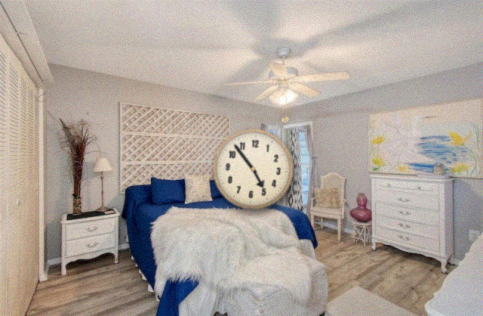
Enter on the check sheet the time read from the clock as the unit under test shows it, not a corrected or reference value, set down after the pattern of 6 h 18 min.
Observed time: 4 h 53 min
